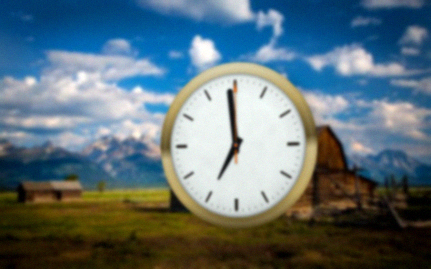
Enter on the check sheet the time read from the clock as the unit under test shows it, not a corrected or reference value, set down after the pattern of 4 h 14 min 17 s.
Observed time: 6 h 59 min 00 s
